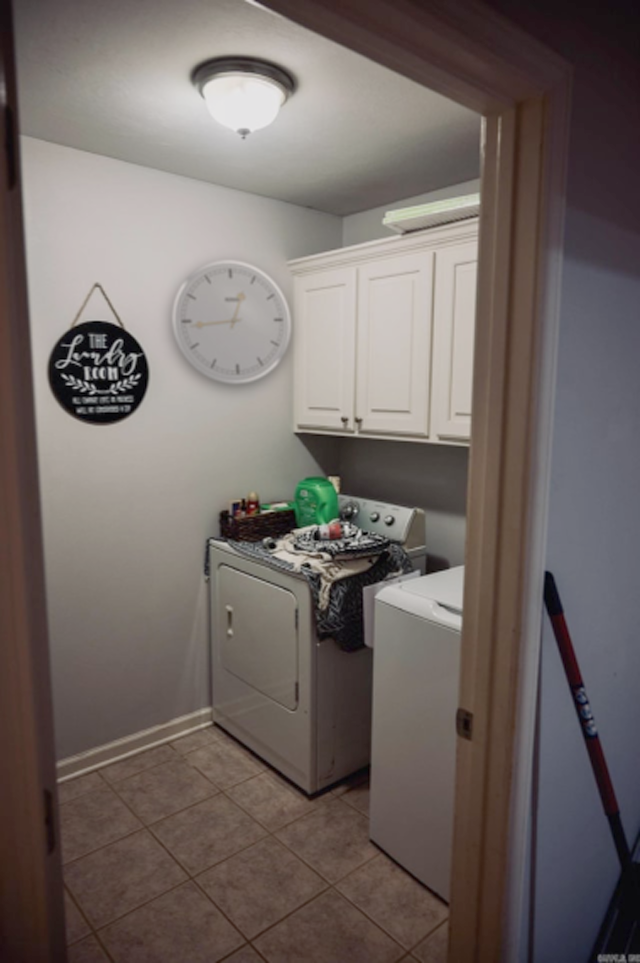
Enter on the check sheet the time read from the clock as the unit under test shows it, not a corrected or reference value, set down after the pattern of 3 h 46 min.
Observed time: 12 h 44 min
